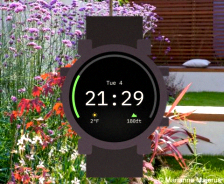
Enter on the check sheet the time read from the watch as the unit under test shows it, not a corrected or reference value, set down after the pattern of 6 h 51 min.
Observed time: 21 h 29 min
